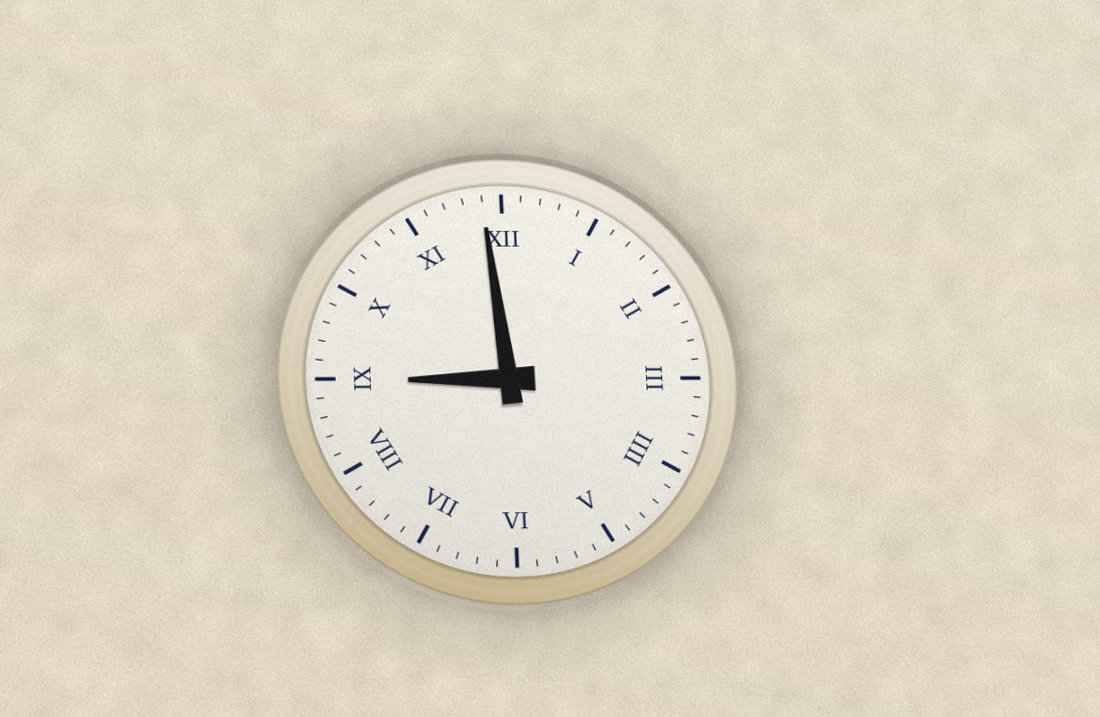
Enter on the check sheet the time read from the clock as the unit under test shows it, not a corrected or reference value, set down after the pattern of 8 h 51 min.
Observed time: 8 h 59 min
